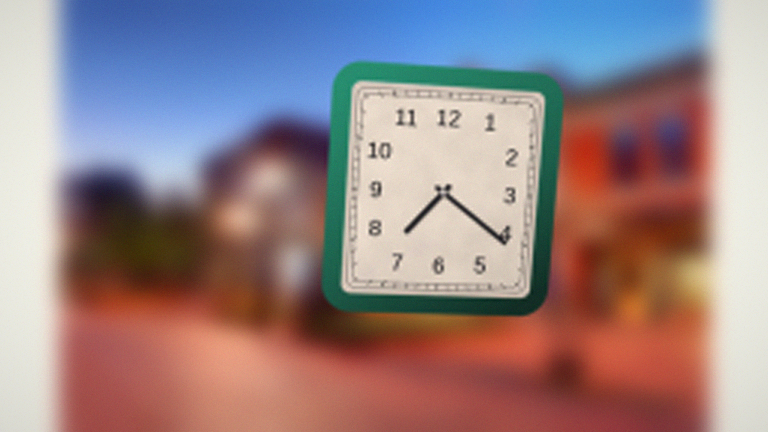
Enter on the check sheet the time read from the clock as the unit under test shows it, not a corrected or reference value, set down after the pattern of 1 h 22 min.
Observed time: 7 h 21 min
